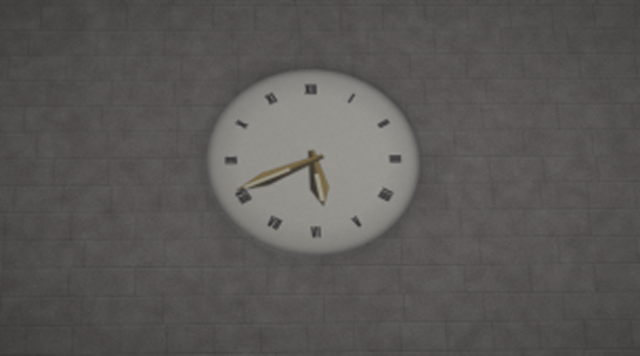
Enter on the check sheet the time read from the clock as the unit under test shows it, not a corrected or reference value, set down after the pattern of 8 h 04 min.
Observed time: 5 h 41 min
